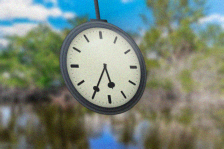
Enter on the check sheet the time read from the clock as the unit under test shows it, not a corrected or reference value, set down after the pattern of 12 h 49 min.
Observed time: 5 h 35 min
